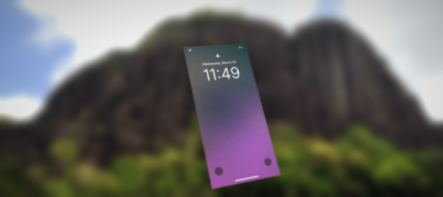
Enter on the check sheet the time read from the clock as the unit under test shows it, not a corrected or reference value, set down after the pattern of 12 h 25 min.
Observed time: 11 h 49 min
